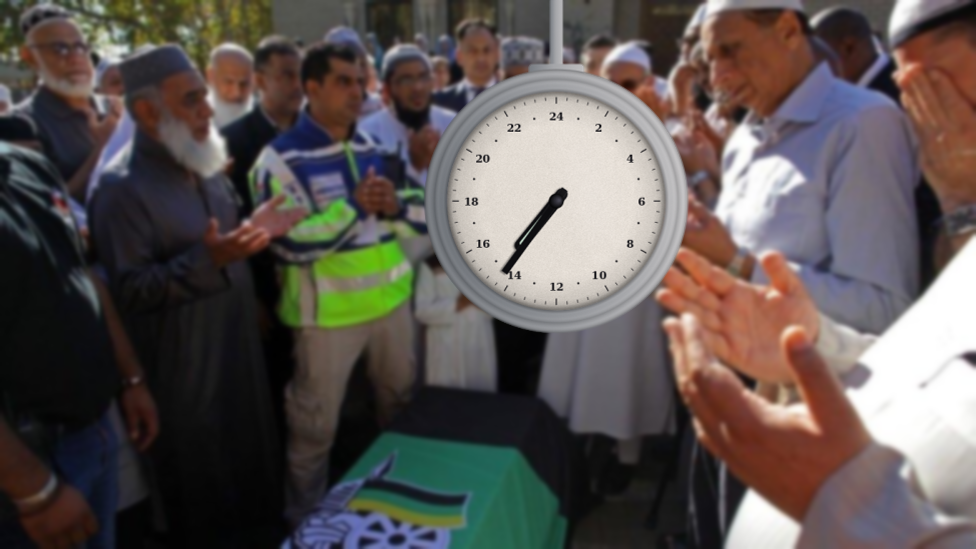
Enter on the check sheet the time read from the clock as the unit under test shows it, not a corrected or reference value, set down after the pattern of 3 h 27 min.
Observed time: 14 h 36 min
